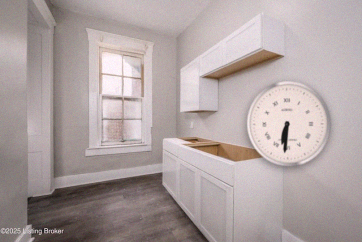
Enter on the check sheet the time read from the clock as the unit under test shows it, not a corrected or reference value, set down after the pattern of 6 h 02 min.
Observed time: 6 h 31 min
